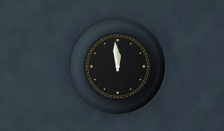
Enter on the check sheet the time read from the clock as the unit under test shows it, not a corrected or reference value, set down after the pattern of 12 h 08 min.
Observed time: 11 h 59 min
